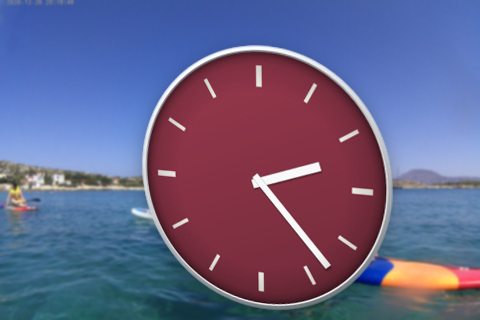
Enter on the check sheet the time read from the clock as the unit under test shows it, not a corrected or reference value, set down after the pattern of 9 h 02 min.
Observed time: 2 h 23 min
